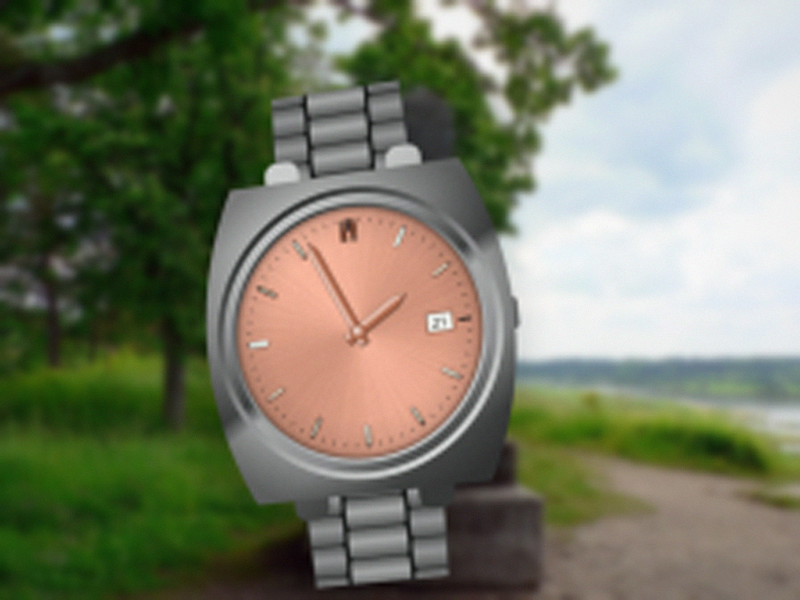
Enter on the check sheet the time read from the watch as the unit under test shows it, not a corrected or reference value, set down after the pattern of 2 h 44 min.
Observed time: 1 h 56 min
